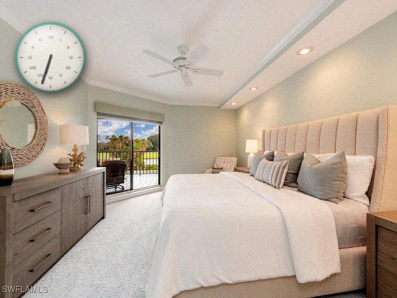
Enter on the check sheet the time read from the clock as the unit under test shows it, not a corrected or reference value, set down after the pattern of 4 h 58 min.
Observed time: 6 h 33 min
